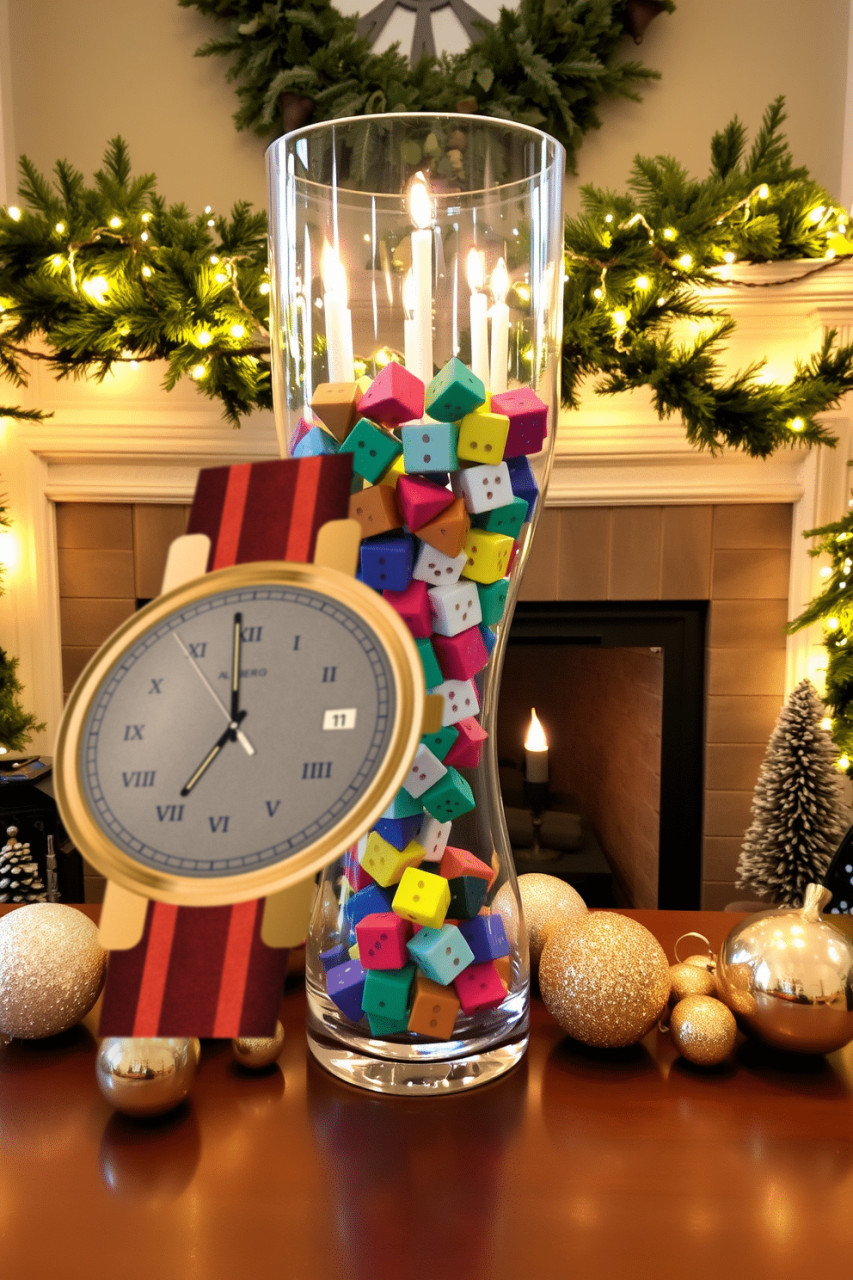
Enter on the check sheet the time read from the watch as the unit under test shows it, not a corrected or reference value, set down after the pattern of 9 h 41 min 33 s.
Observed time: 6 h 58 min 54 s
